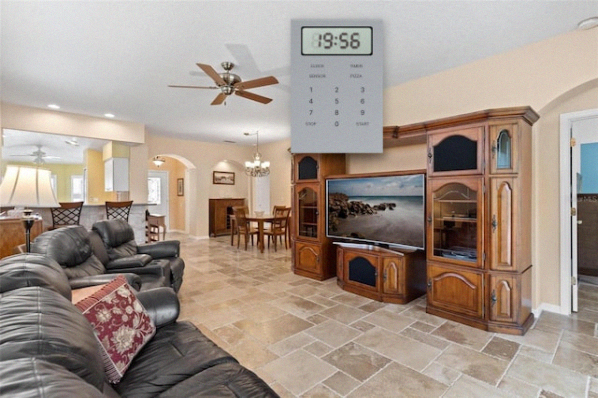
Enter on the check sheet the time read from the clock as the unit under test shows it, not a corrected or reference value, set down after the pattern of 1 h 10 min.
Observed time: 19 h 56 min
